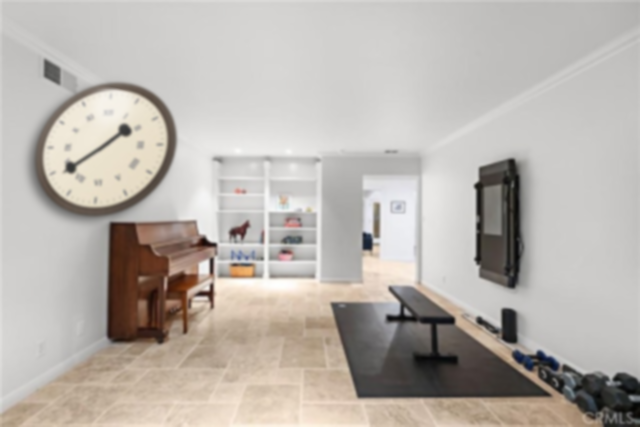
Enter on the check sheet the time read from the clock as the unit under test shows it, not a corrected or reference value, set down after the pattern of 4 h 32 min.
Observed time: 1 h 39 min
